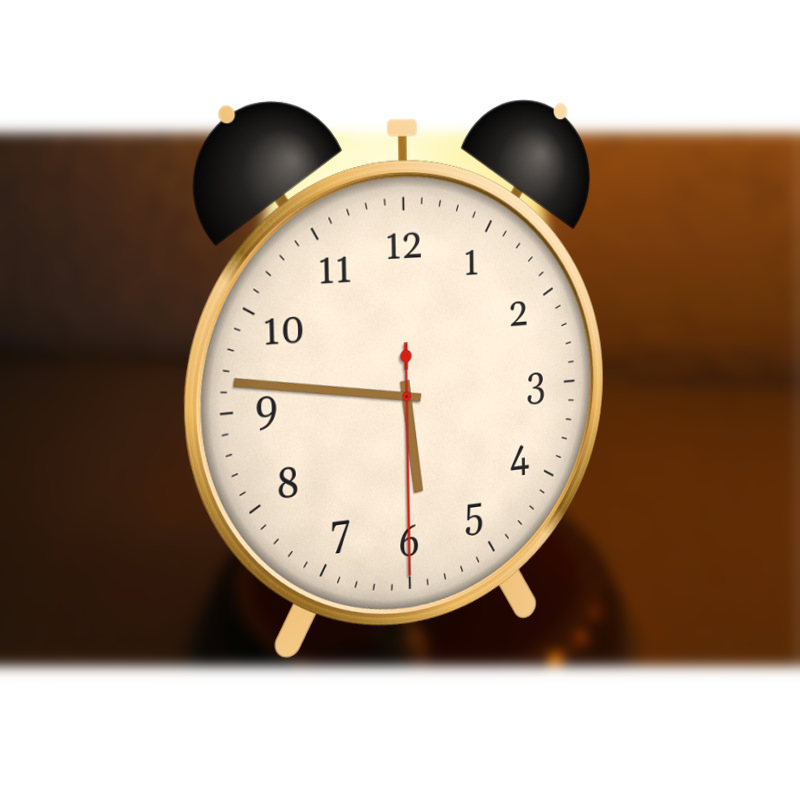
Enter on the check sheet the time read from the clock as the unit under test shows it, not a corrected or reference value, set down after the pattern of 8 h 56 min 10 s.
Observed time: 5 h 46 min 30 s
